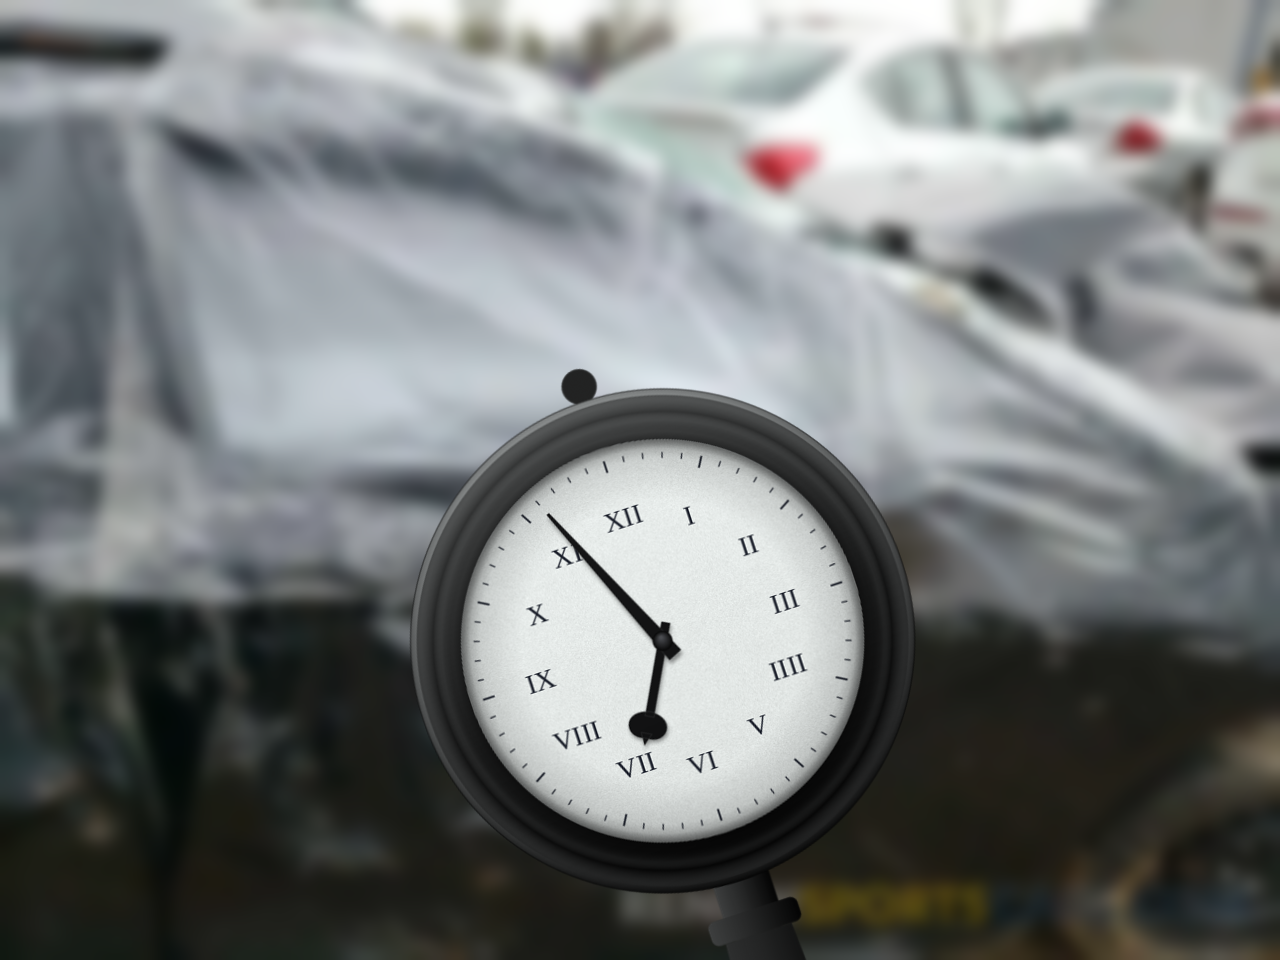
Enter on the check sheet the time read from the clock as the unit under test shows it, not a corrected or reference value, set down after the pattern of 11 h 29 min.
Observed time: 6 h 56 min
